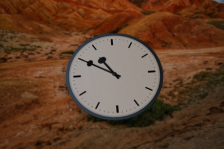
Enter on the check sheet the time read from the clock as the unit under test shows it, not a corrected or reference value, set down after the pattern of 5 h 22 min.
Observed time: 10 h 50 min
